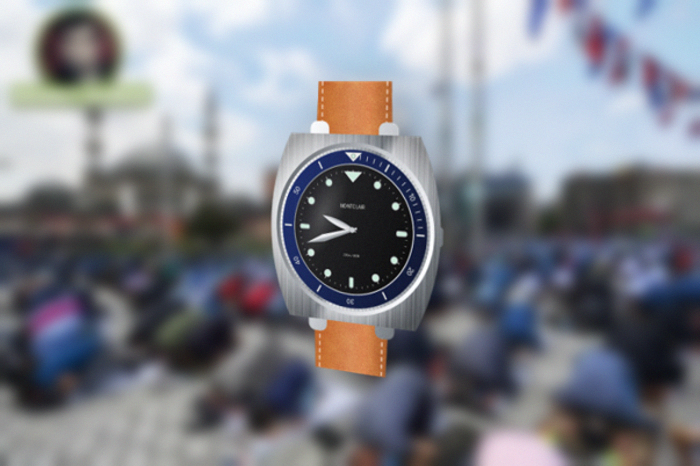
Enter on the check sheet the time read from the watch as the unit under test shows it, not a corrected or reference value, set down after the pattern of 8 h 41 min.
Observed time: 9 h 42 min
